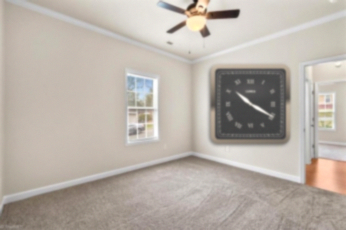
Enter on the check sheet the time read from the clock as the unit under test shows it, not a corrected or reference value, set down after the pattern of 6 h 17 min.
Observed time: 10 h 20 min
